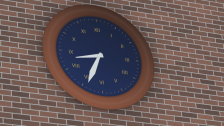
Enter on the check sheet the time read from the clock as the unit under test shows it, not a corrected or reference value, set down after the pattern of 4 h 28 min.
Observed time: 8 h 34 min
